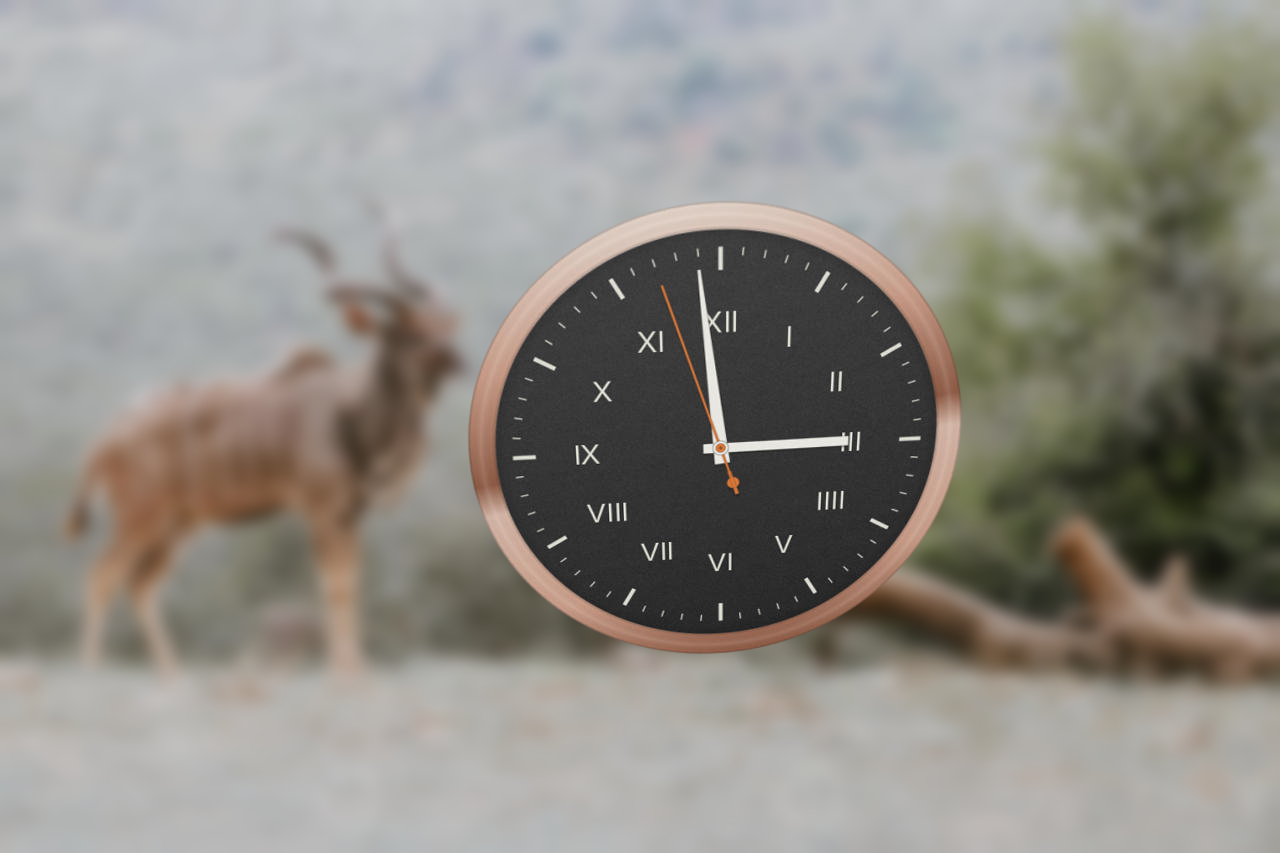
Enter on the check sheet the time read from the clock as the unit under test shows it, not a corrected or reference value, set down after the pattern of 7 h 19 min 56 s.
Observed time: 2 h 58 min 57 s
